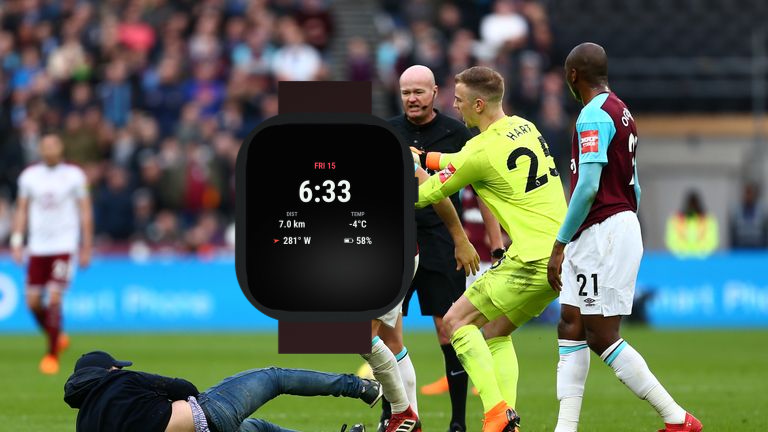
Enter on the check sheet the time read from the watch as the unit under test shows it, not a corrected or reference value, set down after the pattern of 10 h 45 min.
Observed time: 6 h 33 min
